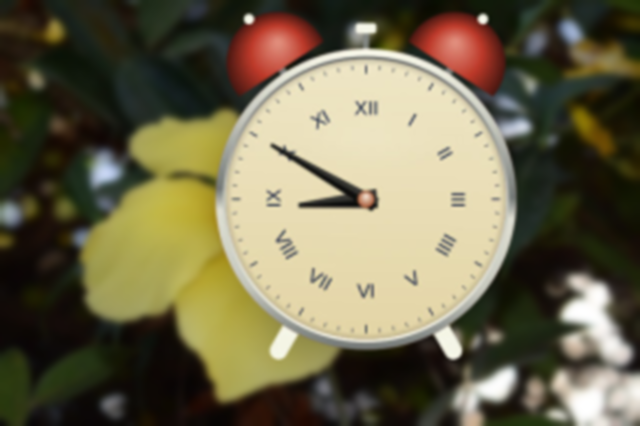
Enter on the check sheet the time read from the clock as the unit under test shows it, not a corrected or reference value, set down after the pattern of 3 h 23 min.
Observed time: 8 h 50 min
